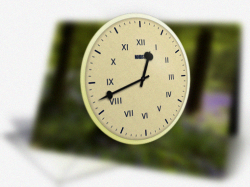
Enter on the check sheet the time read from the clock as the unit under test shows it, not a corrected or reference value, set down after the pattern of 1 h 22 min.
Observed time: 12 h 42 min
